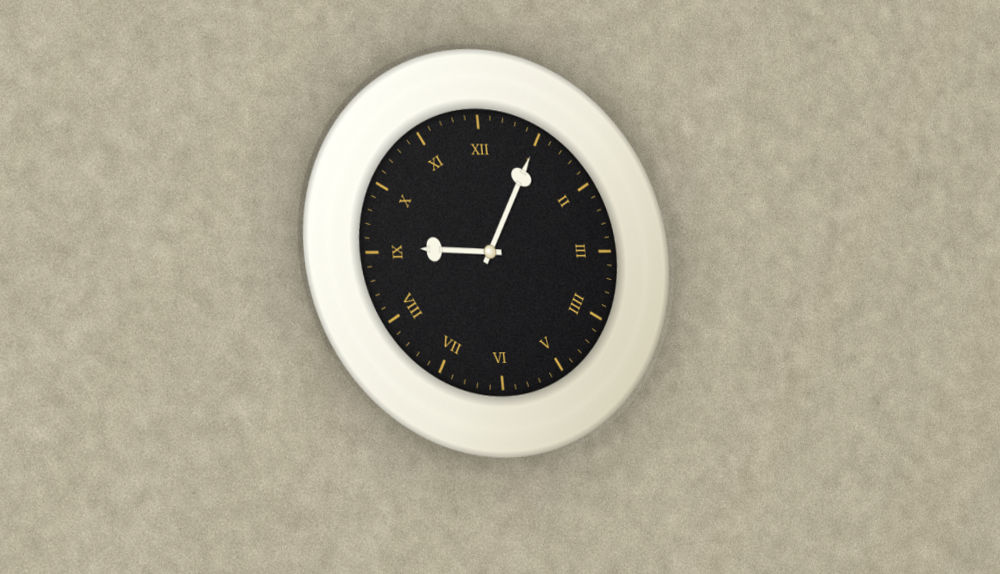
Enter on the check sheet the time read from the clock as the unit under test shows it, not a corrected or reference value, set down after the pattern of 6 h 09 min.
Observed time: 9 h 05 min
